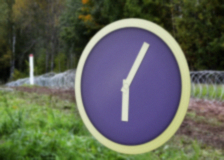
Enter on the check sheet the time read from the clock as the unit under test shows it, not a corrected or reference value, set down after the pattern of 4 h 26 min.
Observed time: 6 h 05 min
